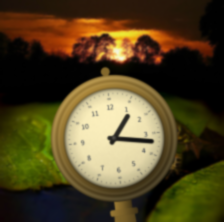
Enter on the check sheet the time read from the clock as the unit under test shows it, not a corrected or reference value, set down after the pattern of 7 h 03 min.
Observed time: 1 h 17 min
